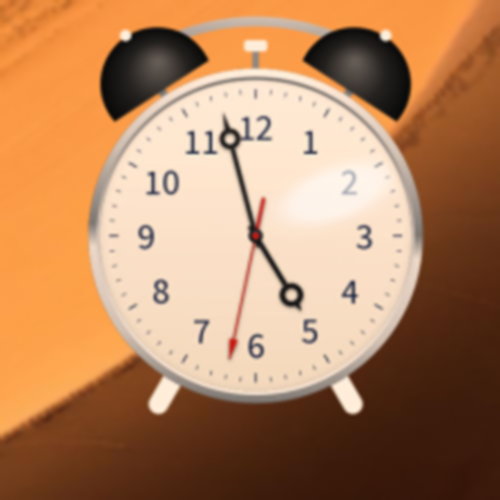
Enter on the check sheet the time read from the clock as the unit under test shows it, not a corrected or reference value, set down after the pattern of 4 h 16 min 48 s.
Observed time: 4 h 57 min 32 s
